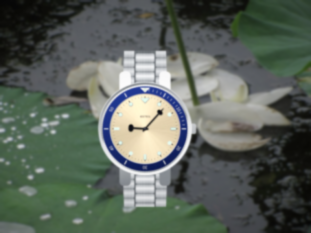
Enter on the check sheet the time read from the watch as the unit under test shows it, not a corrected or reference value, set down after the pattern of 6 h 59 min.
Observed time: 9 h 07 min
